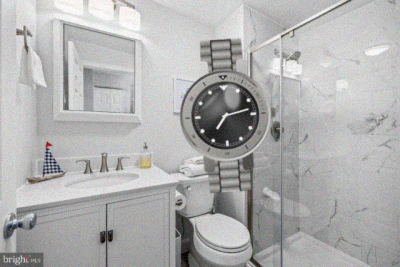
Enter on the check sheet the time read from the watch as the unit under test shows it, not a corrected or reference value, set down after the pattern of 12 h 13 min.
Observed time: 7 h 13 min
